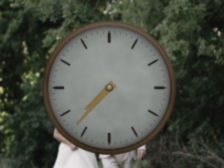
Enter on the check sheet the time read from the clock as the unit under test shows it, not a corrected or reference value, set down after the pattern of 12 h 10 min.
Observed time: 7 h 37 min
